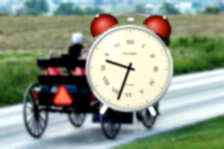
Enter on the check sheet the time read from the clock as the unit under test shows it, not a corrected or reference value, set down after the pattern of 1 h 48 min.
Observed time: 9 h 33 min
